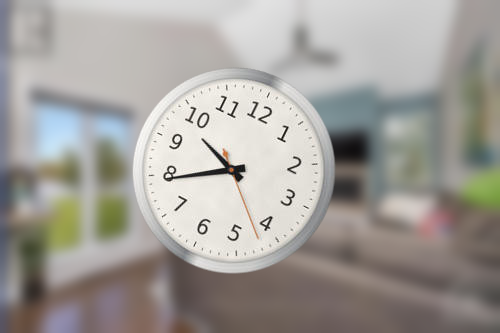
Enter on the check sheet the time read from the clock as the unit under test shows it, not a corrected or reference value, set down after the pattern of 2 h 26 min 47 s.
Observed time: 9 h 39 min 22 s
